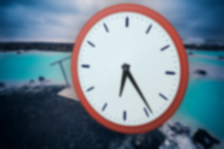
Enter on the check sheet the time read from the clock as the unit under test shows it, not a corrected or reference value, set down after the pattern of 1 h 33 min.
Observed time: 6 h 24 min
